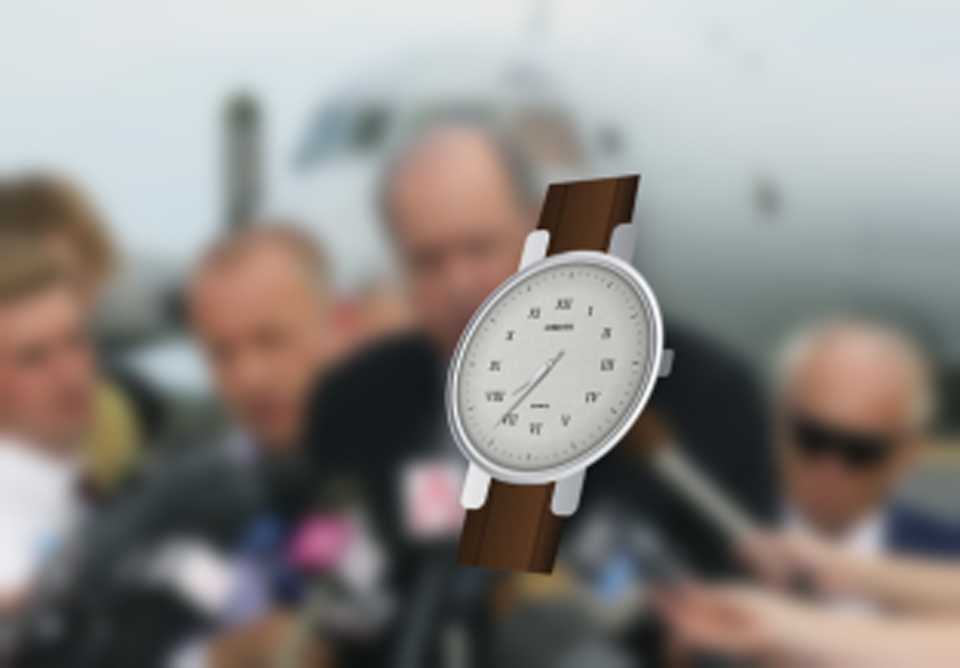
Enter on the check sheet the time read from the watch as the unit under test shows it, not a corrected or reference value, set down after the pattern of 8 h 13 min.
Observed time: 7 h 36 min
